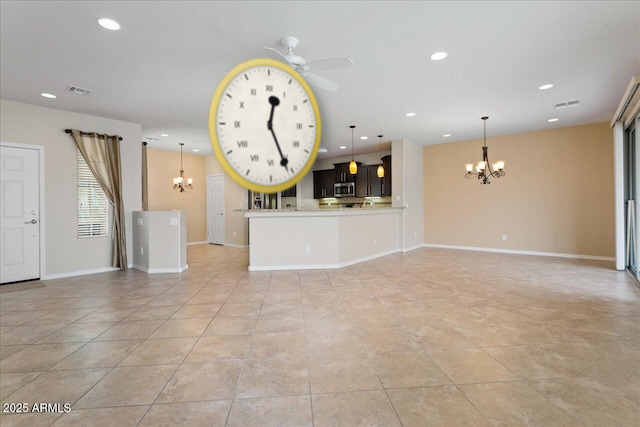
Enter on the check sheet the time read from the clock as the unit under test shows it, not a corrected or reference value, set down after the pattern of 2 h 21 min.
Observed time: 12 h 26 min
